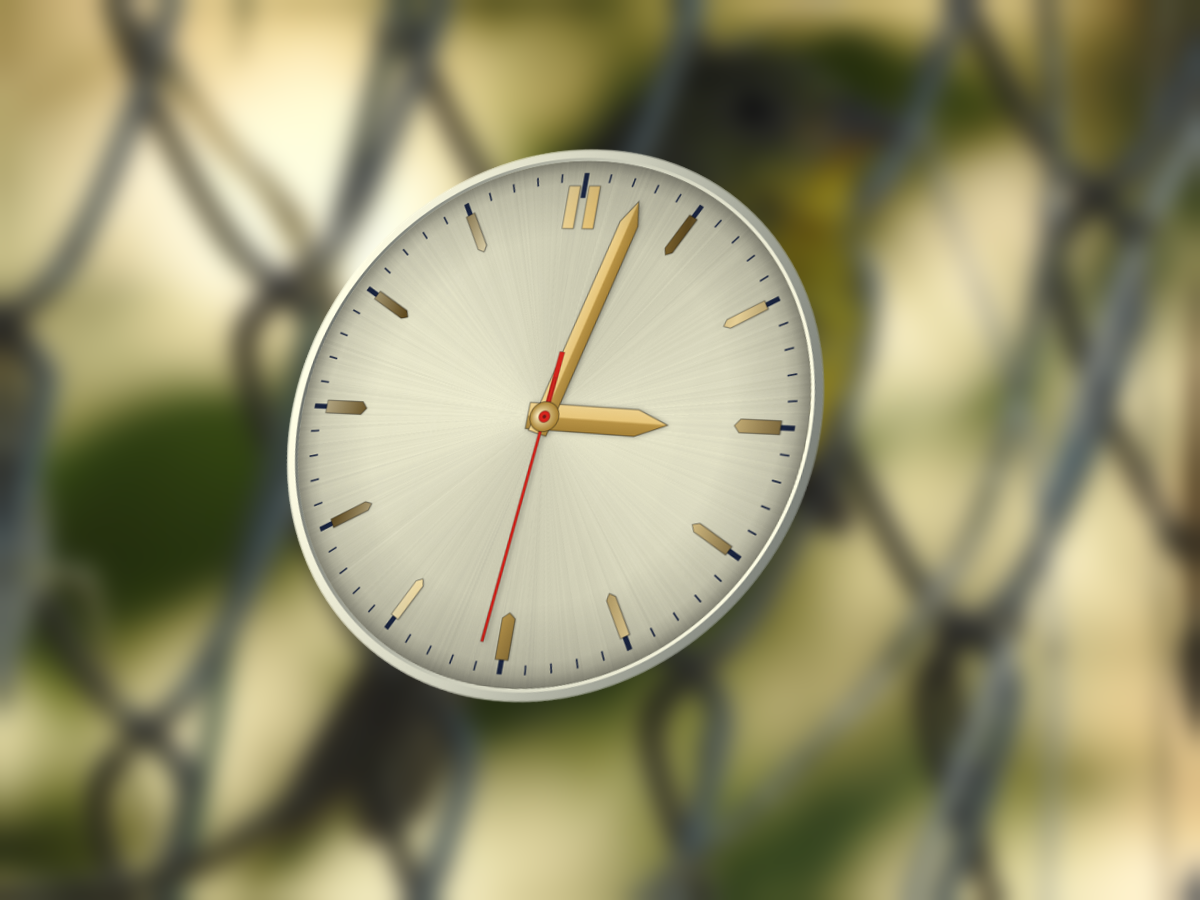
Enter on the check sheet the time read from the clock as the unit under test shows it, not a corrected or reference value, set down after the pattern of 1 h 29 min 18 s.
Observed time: 3 h 02 min 31 s
